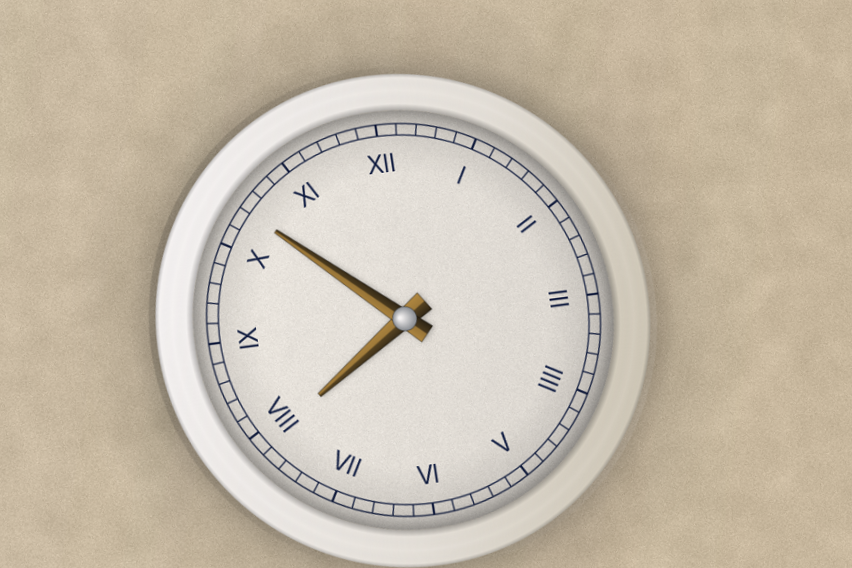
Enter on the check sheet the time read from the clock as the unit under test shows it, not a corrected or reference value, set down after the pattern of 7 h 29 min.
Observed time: 7 h 52 min
